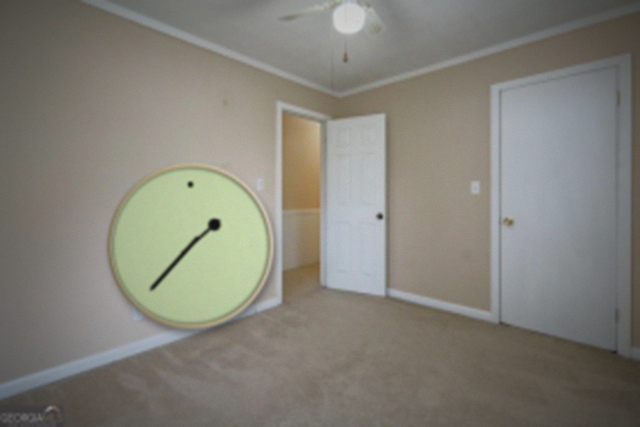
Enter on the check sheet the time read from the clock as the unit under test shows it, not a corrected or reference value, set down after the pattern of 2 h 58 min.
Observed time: 1 h 37 min
